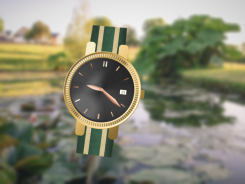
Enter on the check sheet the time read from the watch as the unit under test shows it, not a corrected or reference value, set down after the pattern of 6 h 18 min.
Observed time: 9 h 21 min
